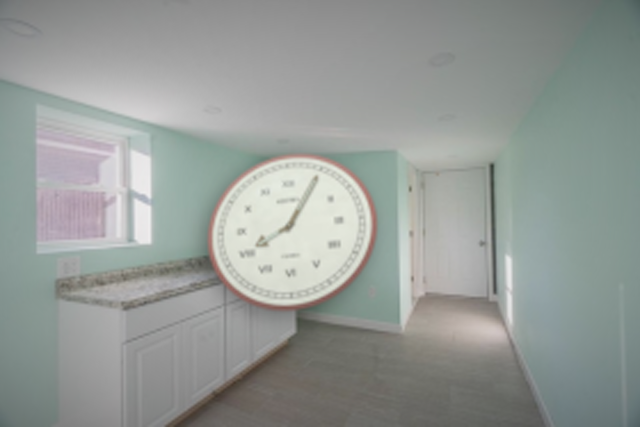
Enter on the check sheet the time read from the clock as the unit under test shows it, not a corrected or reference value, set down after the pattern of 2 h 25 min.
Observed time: 8 h 05 min
